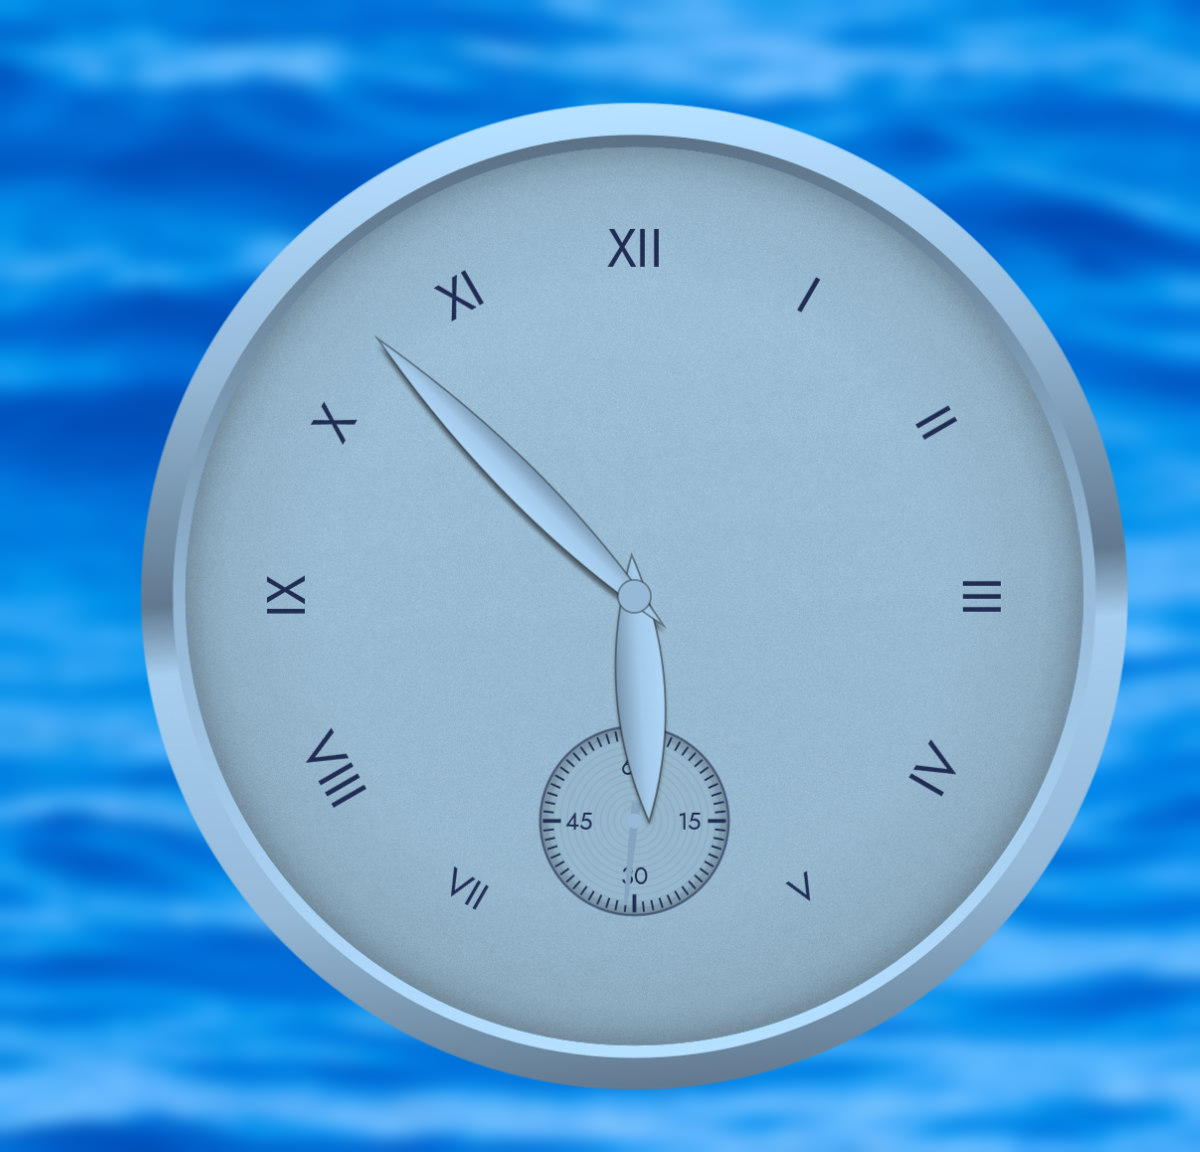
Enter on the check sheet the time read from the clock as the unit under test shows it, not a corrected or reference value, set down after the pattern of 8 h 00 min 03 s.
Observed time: 5 h 52 min 31 s
